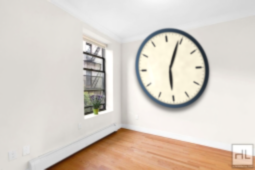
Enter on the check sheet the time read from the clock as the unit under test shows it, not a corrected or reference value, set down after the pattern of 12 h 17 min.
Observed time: 6 h 04 min
